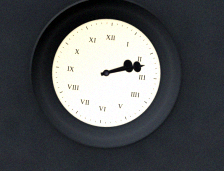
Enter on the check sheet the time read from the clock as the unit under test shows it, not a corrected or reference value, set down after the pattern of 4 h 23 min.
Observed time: 2 h 12 min
